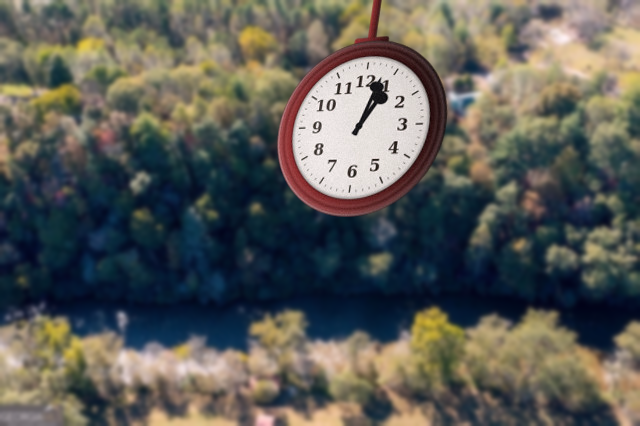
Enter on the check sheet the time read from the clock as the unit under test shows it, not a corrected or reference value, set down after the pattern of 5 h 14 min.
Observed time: 1 h 03 min
